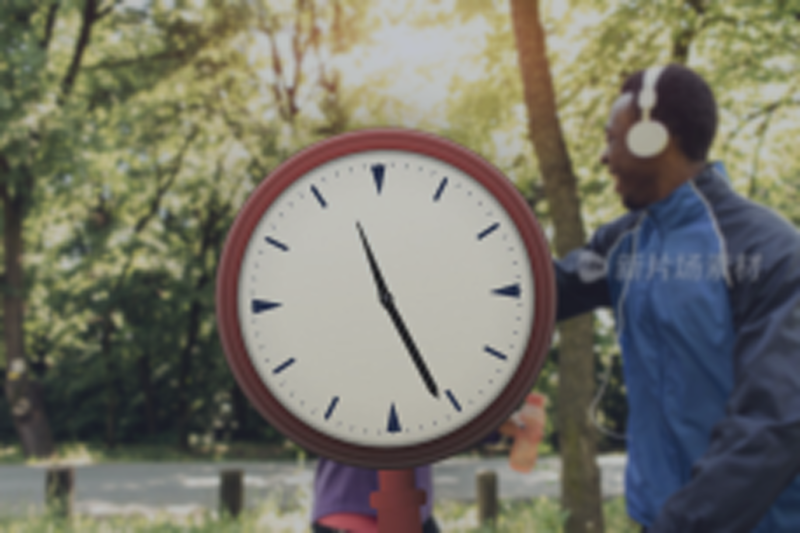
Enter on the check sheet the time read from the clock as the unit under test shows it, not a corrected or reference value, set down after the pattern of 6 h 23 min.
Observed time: 11 h 26 min
